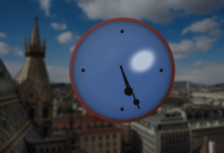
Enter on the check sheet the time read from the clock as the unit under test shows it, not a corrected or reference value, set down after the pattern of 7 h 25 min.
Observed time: 5 h 26 min
